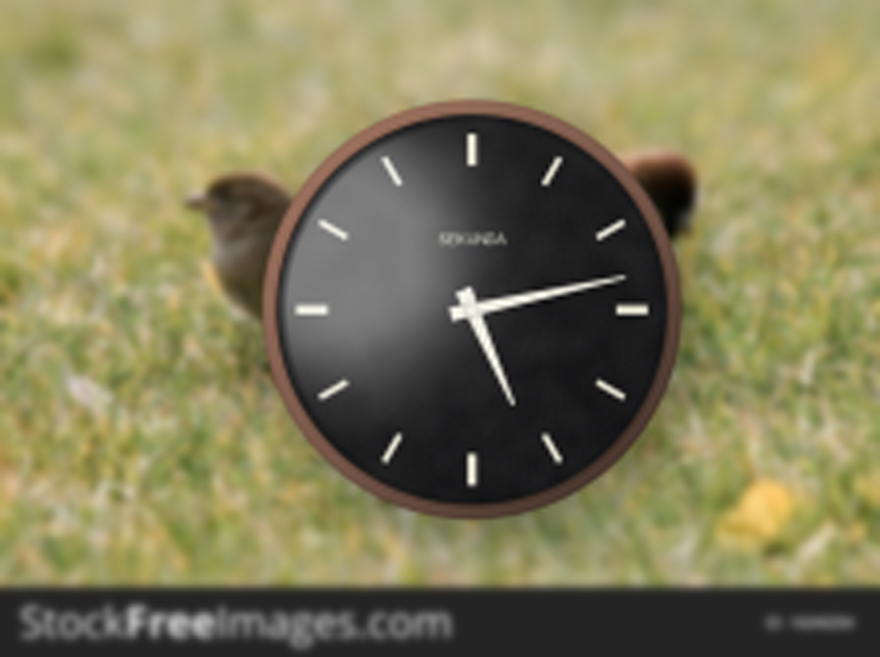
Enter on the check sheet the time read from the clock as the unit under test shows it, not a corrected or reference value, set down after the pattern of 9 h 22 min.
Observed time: 5 h 13 min
